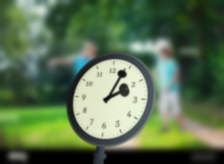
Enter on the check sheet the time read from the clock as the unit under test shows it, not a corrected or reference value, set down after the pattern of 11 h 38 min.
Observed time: 2 h 04 min
